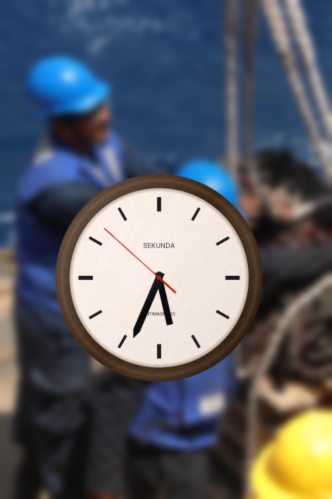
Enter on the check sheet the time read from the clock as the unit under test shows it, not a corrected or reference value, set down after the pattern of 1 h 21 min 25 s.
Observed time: 5 h 33 min 52 s
